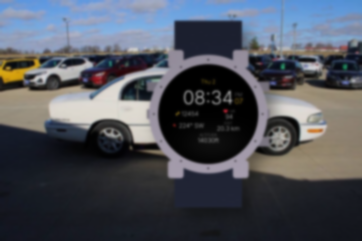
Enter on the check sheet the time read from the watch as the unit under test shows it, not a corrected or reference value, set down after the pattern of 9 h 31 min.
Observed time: 8 h 34 min
